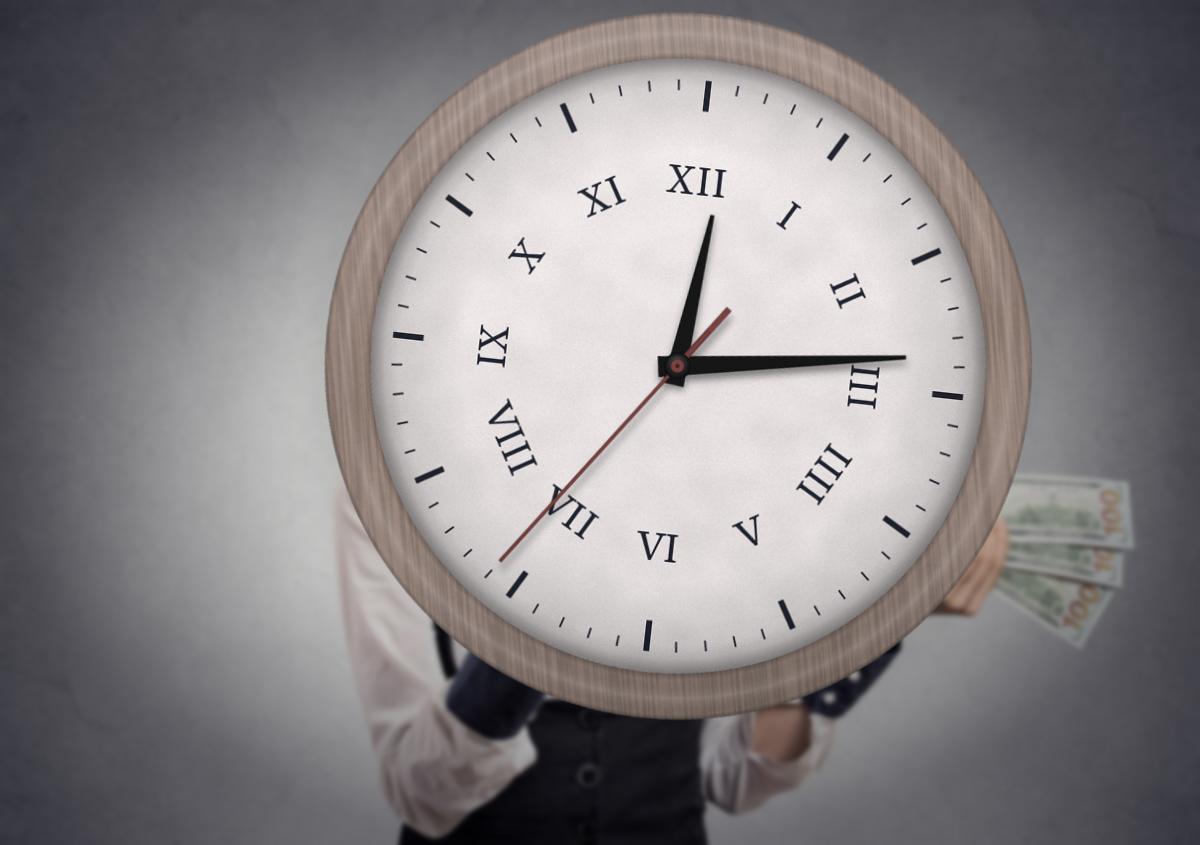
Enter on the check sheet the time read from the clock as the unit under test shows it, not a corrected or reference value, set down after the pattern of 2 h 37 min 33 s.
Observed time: 12 h 13 min 36 s
